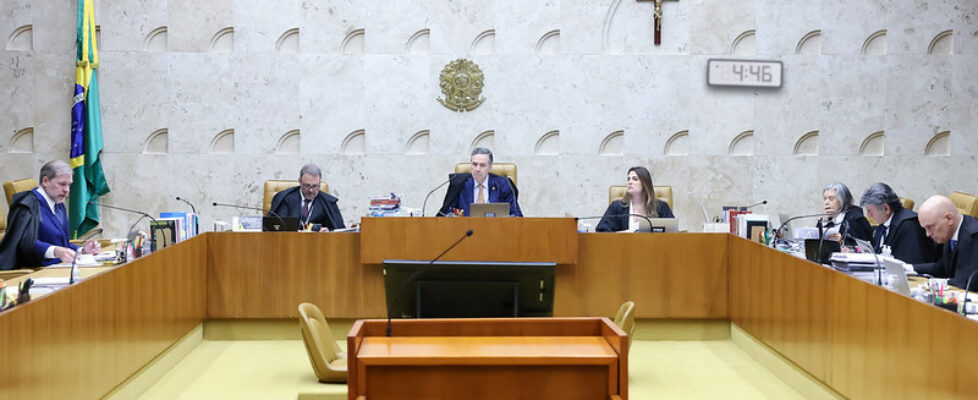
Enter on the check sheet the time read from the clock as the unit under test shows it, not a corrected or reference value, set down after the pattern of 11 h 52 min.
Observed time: 4 h 46 min
